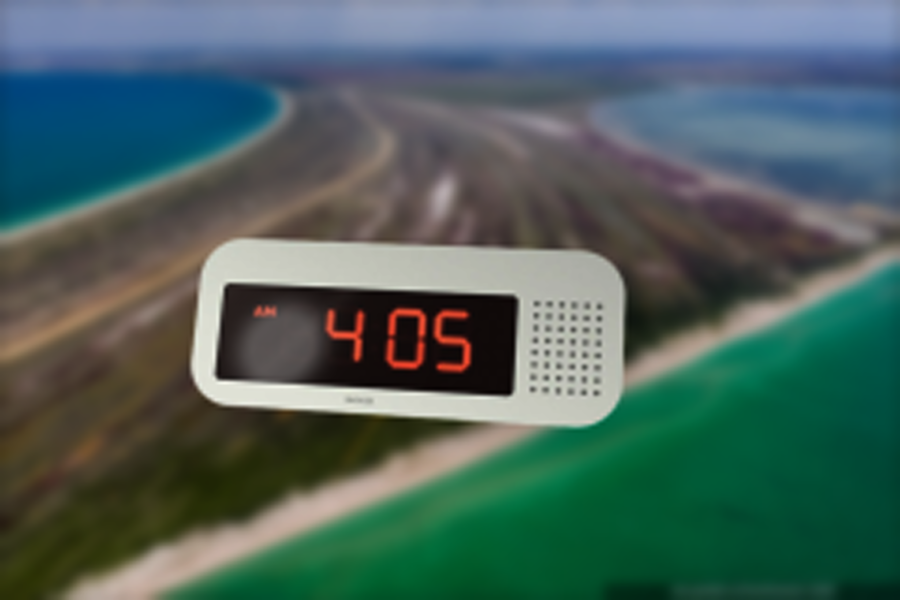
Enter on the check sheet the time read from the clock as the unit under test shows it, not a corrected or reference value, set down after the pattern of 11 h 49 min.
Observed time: 4 h 05 min
